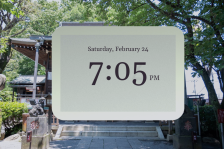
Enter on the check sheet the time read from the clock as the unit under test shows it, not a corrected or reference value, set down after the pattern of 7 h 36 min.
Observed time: 7 h 05 min
